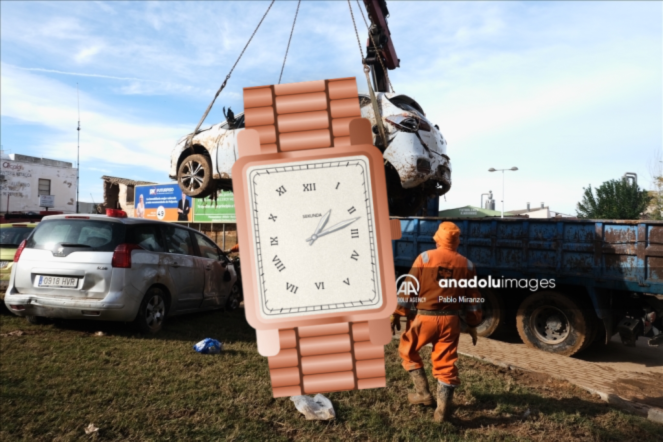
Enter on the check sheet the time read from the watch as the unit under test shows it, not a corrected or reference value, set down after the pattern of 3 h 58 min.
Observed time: 1 h 12 min
